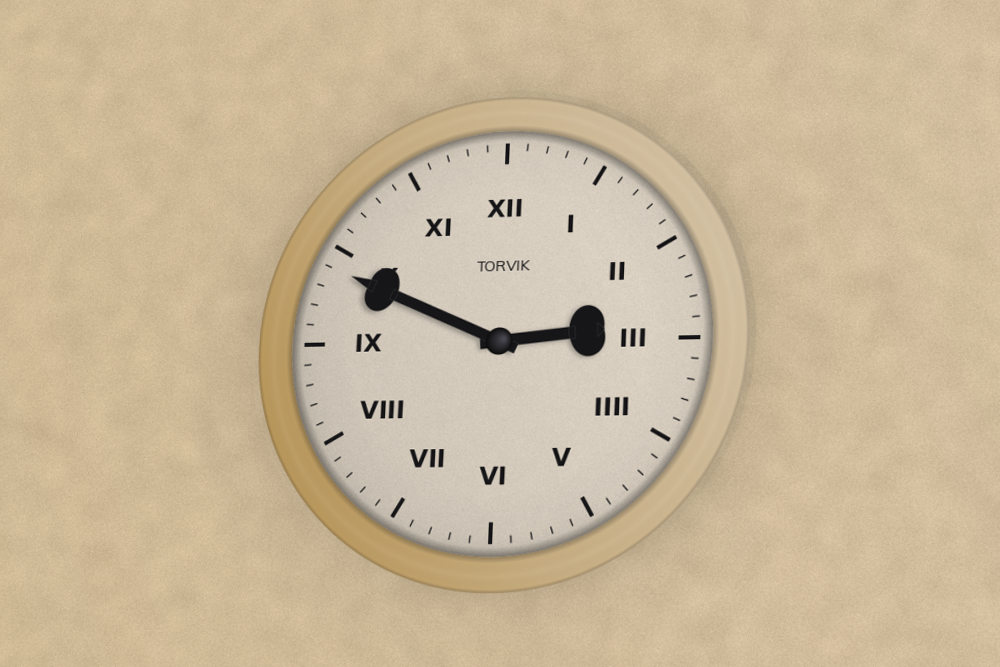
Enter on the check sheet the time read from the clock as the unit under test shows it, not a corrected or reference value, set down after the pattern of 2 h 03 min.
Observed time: 2 h 49 min
